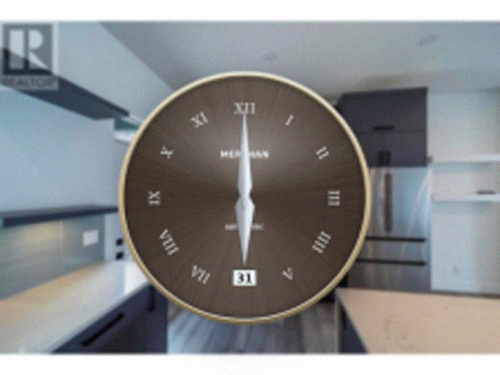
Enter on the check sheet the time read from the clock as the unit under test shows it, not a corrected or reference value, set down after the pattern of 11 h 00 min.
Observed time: 6 h 00 min
